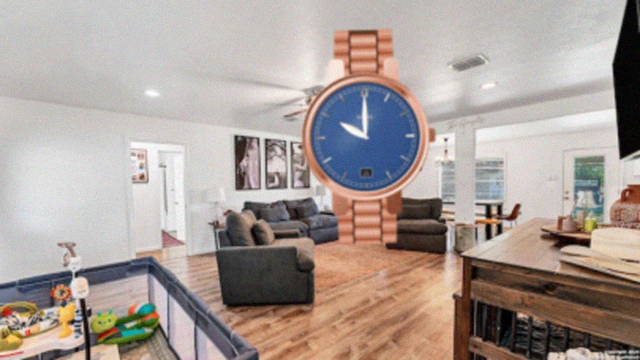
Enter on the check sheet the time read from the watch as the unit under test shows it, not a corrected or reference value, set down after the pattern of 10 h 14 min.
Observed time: 10 h 00 min
